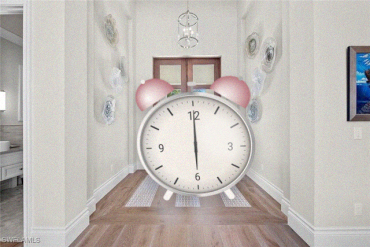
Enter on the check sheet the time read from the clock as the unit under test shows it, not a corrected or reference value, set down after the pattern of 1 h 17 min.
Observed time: 6 h 00 min
